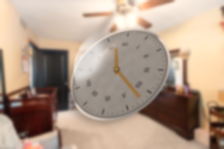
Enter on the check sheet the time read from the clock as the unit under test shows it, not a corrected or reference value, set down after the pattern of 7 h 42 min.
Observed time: 11 h 22 min
